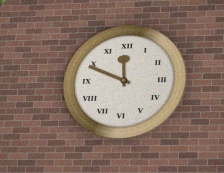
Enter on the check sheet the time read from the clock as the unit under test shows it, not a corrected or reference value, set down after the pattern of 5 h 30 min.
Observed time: 11 h 49 min
